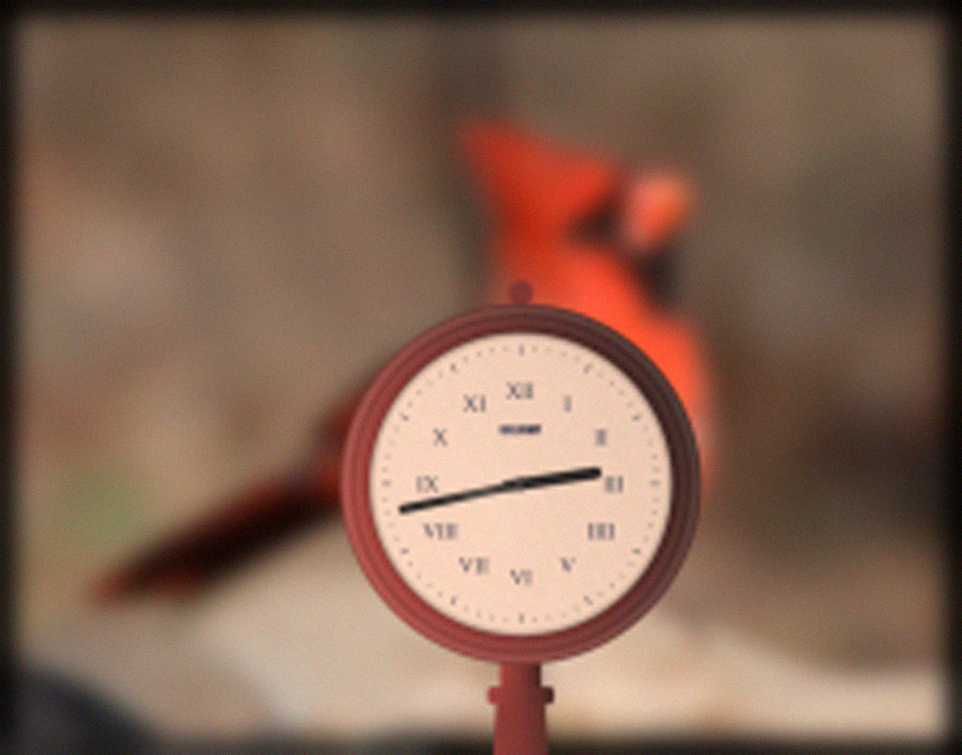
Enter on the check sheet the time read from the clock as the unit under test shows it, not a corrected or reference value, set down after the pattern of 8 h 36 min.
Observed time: 2 h 43 min
